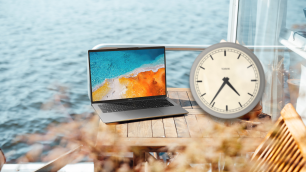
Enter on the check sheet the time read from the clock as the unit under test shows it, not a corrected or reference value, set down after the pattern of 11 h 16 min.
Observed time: 4 h 36 min
